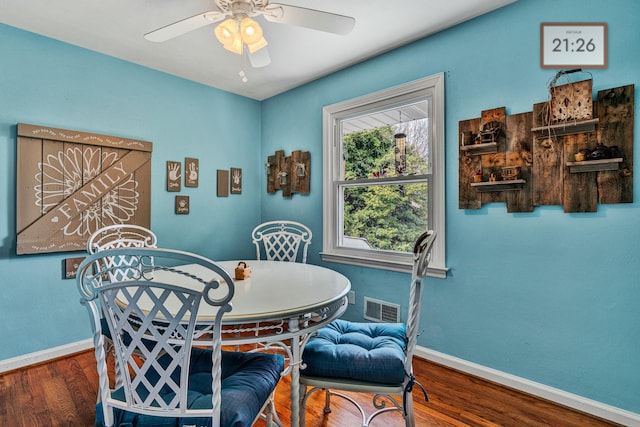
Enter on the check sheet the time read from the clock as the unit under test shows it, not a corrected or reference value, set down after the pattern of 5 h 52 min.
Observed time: 21 h 26 min
